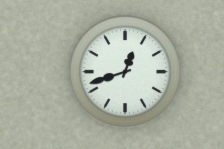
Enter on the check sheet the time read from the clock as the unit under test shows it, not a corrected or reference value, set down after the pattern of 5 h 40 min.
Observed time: 12 h 42 min
